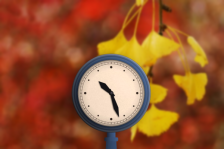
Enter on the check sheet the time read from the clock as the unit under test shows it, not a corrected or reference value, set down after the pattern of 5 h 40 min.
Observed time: 10 h 27 min
